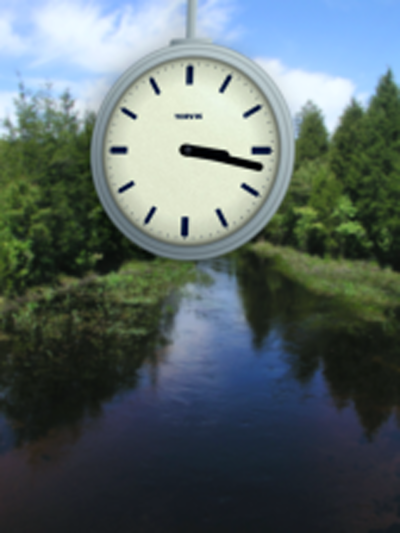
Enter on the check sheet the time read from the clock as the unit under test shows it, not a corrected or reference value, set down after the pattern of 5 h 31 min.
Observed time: 3 h 17 min
